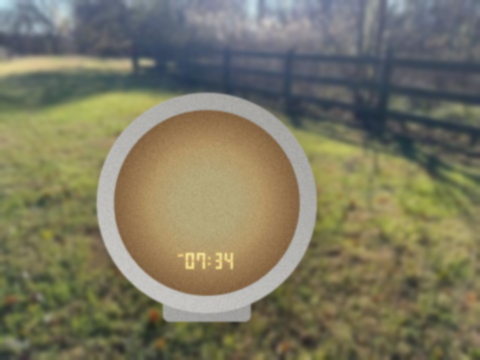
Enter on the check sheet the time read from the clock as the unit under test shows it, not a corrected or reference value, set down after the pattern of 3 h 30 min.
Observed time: 7 h 34 min
